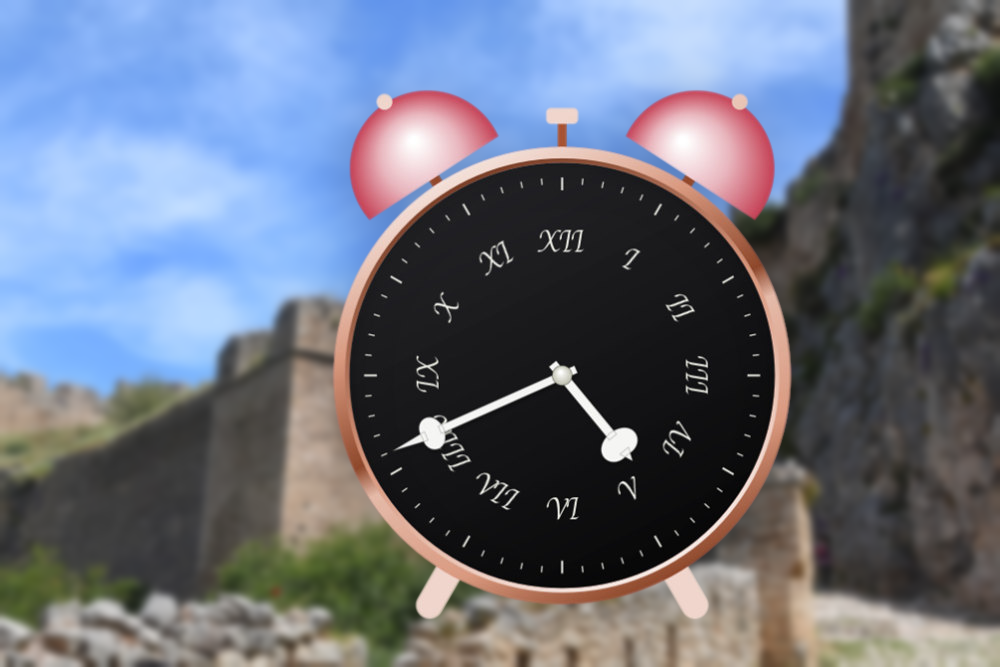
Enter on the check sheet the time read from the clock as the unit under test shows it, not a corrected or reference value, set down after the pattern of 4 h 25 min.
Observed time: 4 h 41 min
